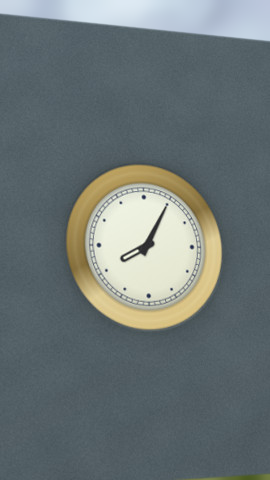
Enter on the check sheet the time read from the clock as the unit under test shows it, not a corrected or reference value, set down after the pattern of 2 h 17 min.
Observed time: 8 h 05 min
